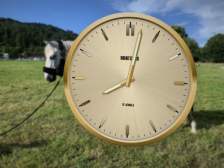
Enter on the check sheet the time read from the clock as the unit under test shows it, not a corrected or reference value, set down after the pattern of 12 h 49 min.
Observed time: 8 h 02 min
